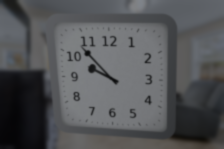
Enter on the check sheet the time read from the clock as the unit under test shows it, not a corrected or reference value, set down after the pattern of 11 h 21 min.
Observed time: 9 h 53 min
